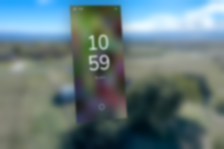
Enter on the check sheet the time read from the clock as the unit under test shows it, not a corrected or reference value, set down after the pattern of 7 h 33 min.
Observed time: 10 h 59 min
